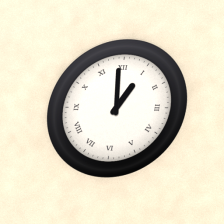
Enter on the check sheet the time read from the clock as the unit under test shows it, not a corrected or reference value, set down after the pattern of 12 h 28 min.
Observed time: 12 h 59 min
